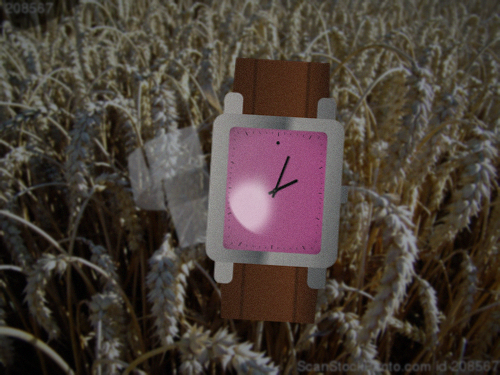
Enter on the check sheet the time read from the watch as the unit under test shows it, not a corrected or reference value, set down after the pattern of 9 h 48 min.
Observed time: 2 h 03 min
